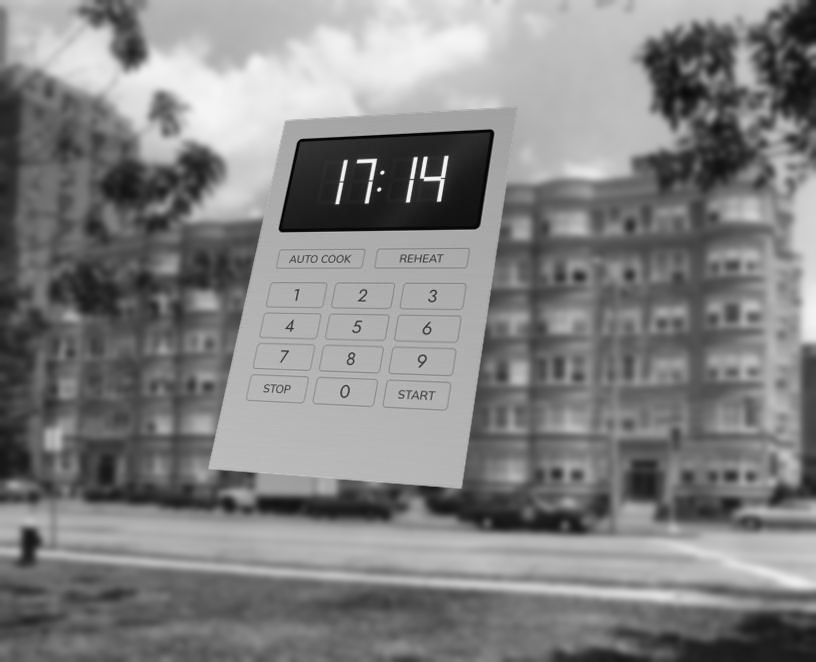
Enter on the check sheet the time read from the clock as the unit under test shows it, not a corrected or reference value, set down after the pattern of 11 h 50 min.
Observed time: 17 h 14 min
